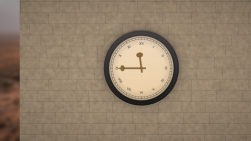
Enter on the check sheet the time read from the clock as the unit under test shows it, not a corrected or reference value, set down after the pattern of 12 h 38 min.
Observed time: 11 h 45 min
